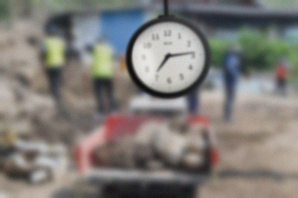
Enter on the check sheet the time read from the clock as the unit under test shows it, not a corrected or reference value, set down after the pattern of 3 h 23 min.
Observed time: 7 h 14 min
